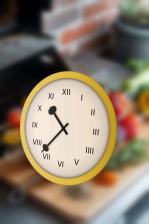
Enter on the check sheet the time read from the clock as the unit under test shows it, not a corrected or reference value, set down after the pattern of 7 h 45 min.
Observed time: 10 h 37 min
